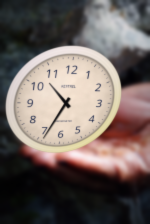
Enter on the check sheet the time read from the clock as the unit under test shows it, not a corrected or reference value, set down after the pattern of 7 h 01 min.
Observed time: 10 h 34 min
